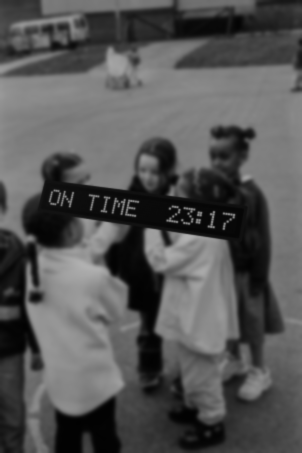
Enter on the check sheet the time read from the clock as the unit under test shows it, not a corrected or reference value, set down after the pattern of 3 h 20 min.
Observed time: 23 h 17 min
